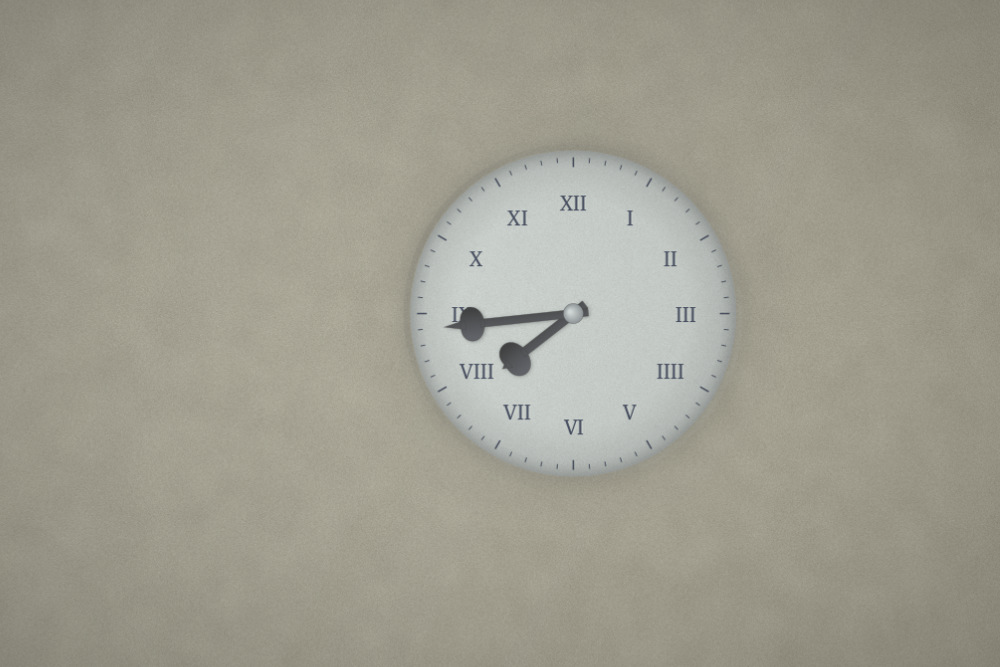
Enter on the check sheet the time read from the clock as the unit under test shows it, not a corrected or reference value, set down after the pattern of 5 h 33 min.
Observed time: 7 h 44 min
